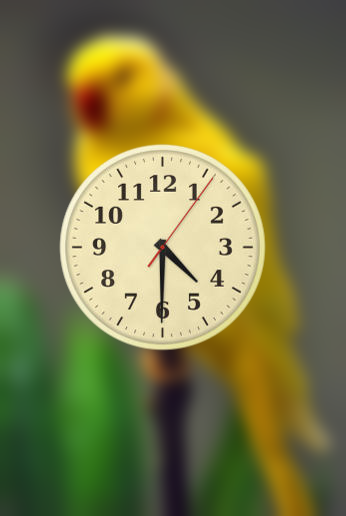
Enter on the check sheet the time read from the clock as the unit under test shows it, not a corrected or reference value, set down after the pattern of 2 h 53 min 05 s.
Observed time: 4 h 30 min 06 s
